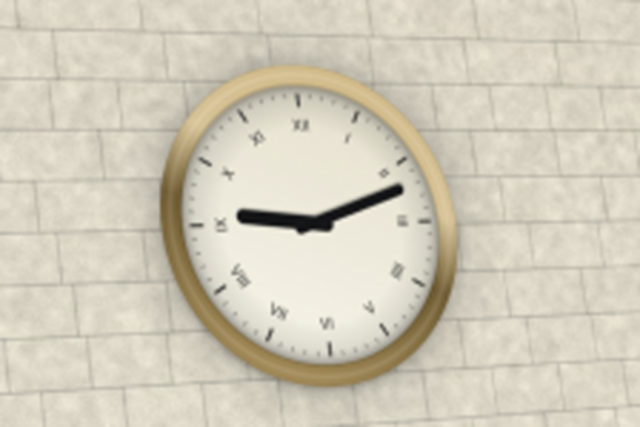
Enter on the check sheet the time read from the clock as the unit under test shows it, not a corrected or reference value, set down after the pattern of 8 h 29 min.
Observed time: 9 h 12 min
